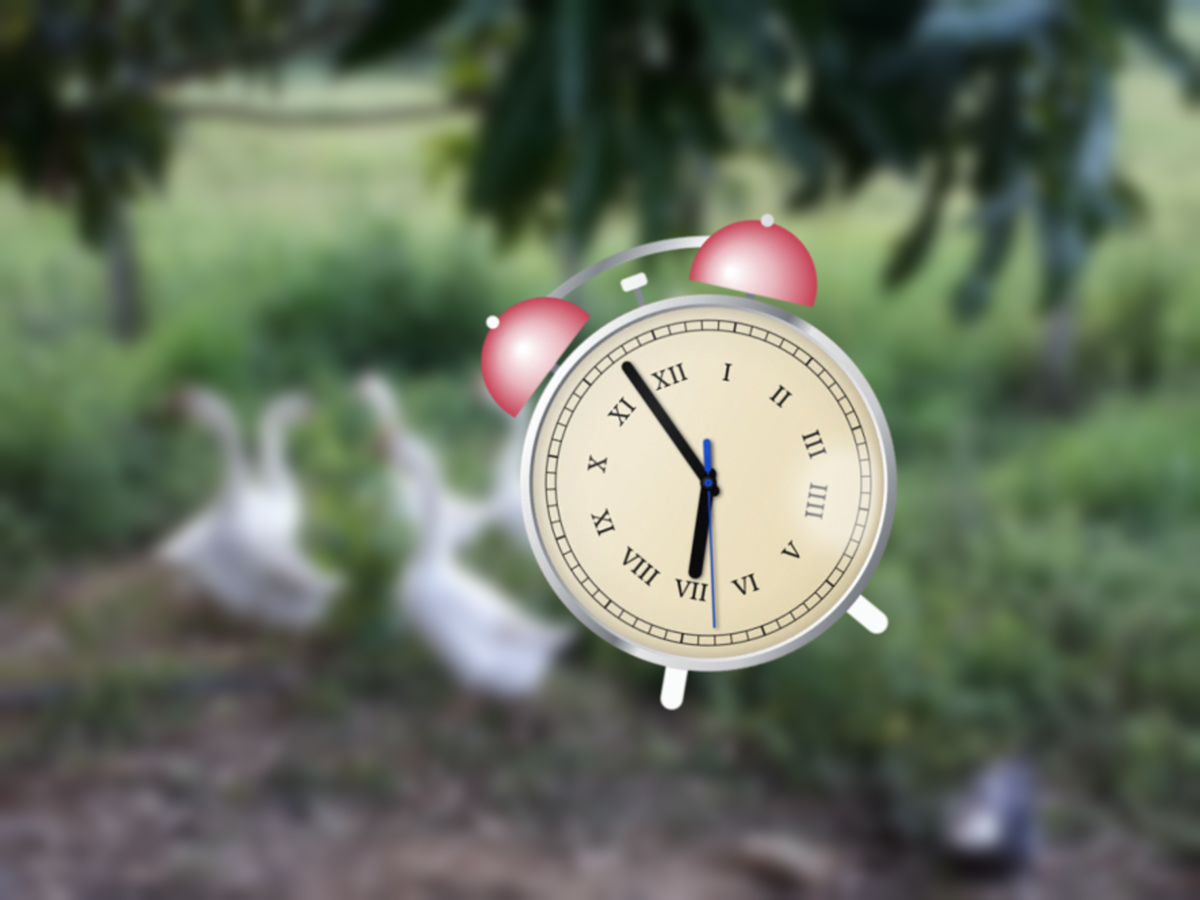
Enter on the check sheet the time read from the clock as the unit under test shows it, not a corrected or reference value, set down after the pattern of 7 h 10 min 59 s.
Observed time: 6 h 57 min 33 s
